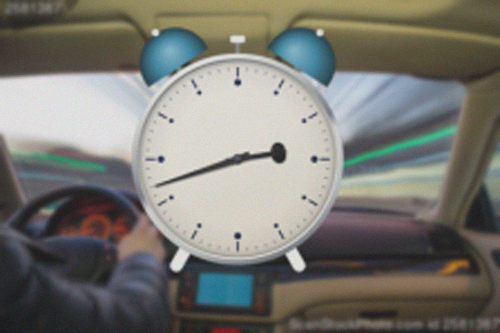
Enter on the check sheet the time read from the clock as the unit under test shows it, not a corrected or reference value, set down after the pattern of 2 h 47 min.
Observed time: 2 h 42 min
